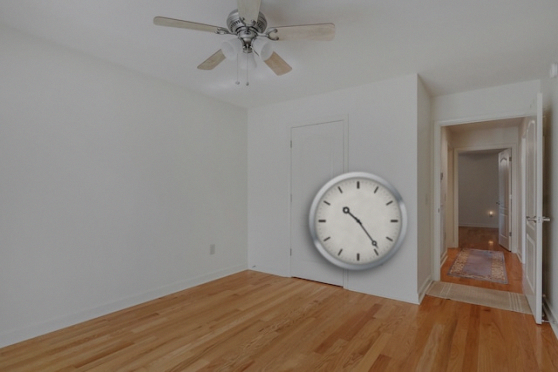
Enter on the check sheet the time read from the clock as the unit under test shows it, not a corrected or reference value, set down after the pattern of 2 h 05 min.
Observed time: 10 h 24 min
